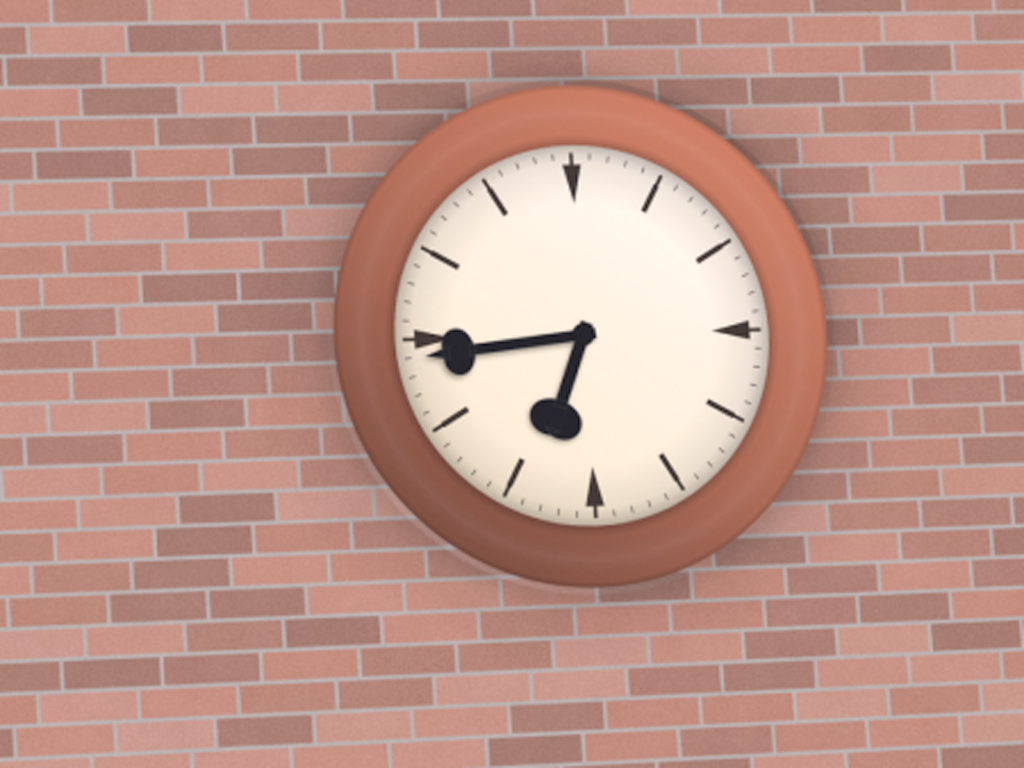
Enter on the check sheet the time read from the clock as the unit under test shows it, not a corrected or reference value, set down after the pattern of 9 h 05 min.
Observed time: 6 h 44 min
